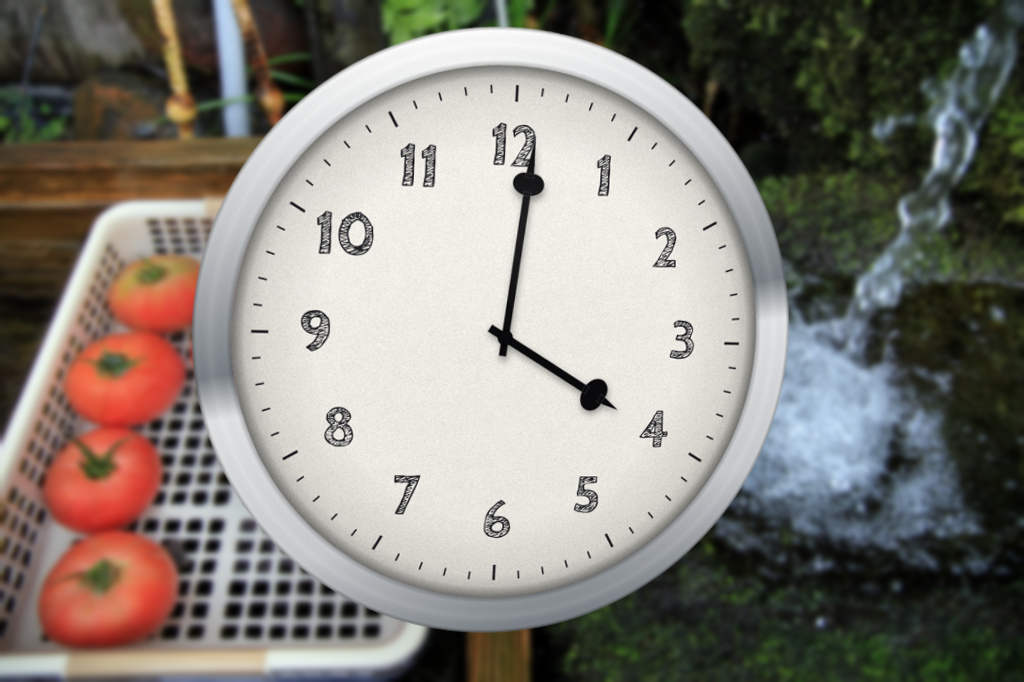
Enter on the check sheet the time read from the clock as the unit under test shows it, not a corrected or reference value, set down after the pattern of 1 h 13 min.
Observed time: 4 h 01 min
